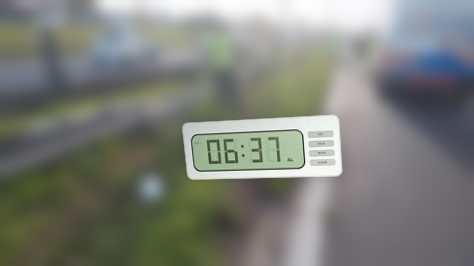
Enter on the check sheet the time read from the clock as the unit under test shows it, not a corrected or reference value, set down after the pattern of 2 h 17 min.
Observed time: 6 h 37 min
